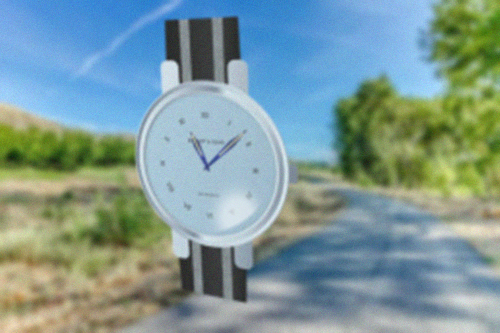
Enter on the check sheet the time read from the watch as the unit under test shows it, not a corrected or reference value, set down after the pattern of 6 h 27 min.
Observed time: 11 h 08 min
